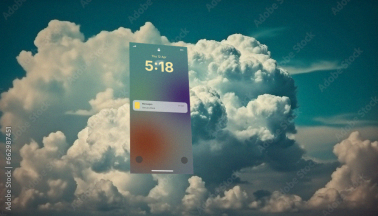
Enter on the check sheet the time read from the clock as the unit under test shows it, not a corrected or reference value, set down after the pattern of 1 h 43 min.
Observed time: 5 h 18 min
